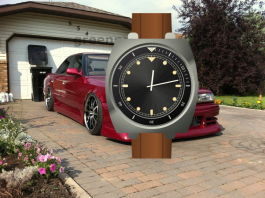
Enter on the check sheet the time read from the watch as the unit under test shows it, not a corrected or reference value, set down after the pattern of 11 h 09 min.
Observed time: 12 h 13 min
